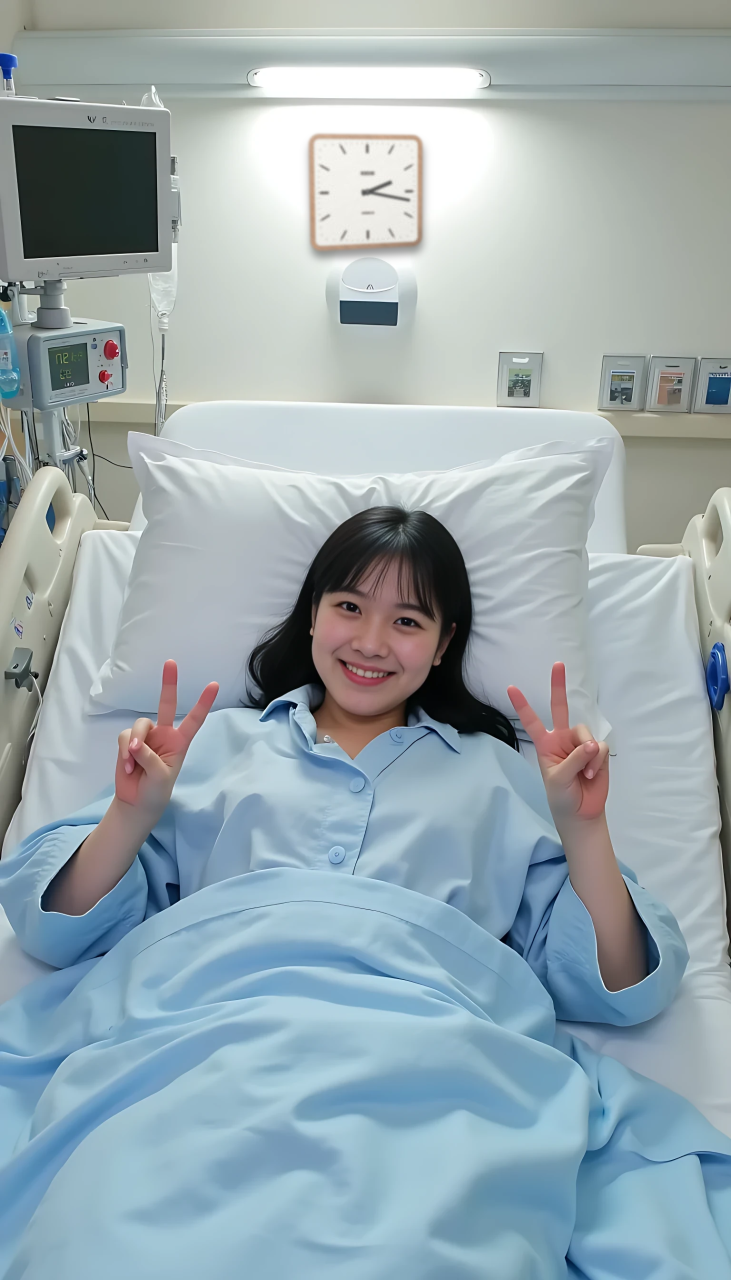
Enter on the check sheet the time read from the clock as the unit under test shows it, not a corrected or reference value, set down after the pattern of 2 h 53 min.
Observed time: 2 h 17 min
